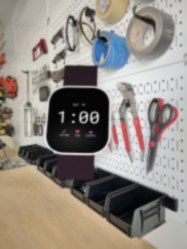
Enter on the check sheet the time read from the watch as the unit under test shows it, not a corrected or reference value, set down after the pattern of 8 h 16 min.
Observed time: 1 h 00 min
